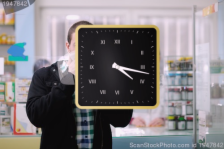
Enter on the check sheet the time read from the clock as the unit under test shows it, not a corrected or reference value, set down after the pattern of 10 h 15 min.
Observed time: 4 h 17 min
